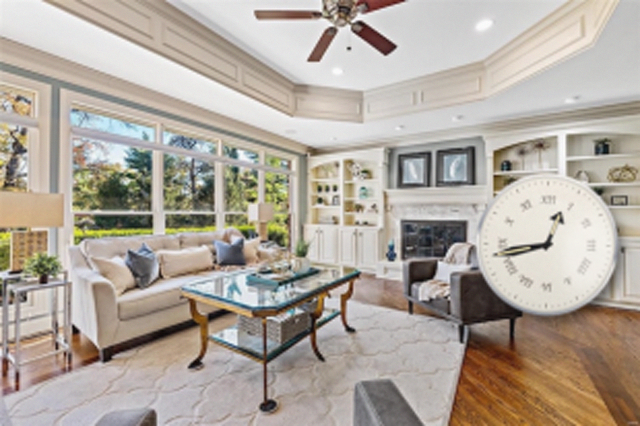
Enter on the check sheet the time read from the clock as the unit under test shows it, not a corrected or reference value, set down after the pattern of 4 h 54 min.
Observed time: 12 h 43 min
